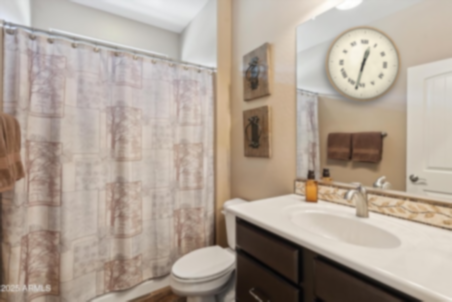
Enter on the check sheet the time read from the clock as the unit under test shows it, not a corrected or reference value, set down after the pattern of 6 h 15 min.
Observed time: 12 h 32 min
